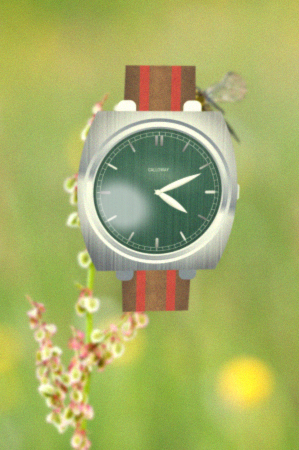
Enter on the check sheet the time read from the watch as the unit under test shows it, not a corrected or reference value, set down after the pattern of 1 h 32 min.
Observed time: 4 h 11 min
